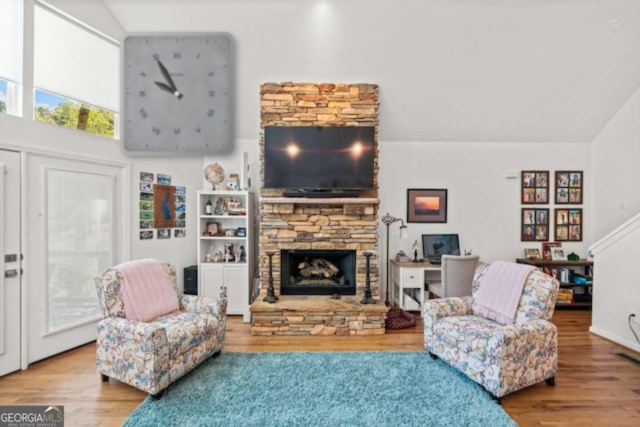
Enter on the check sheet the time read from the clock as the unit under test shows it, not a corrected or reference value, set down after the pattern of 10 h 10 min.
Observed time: 9 h 55 min
